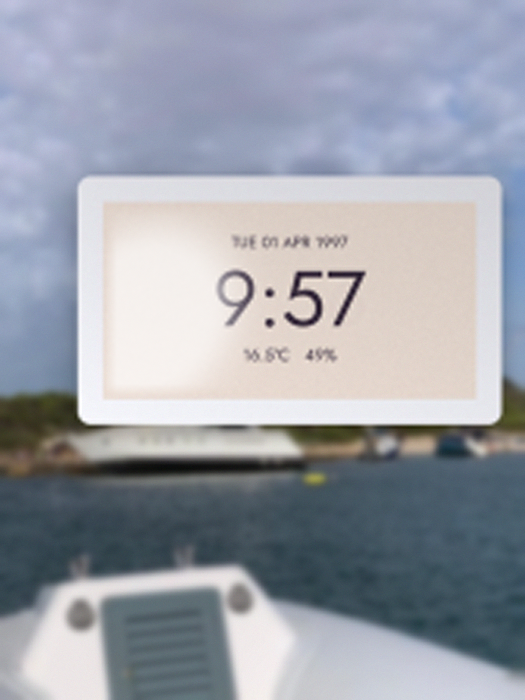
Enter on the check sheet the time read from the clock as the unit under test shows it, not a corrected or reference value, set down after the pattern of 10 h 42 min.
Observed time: 9 h 57 min
